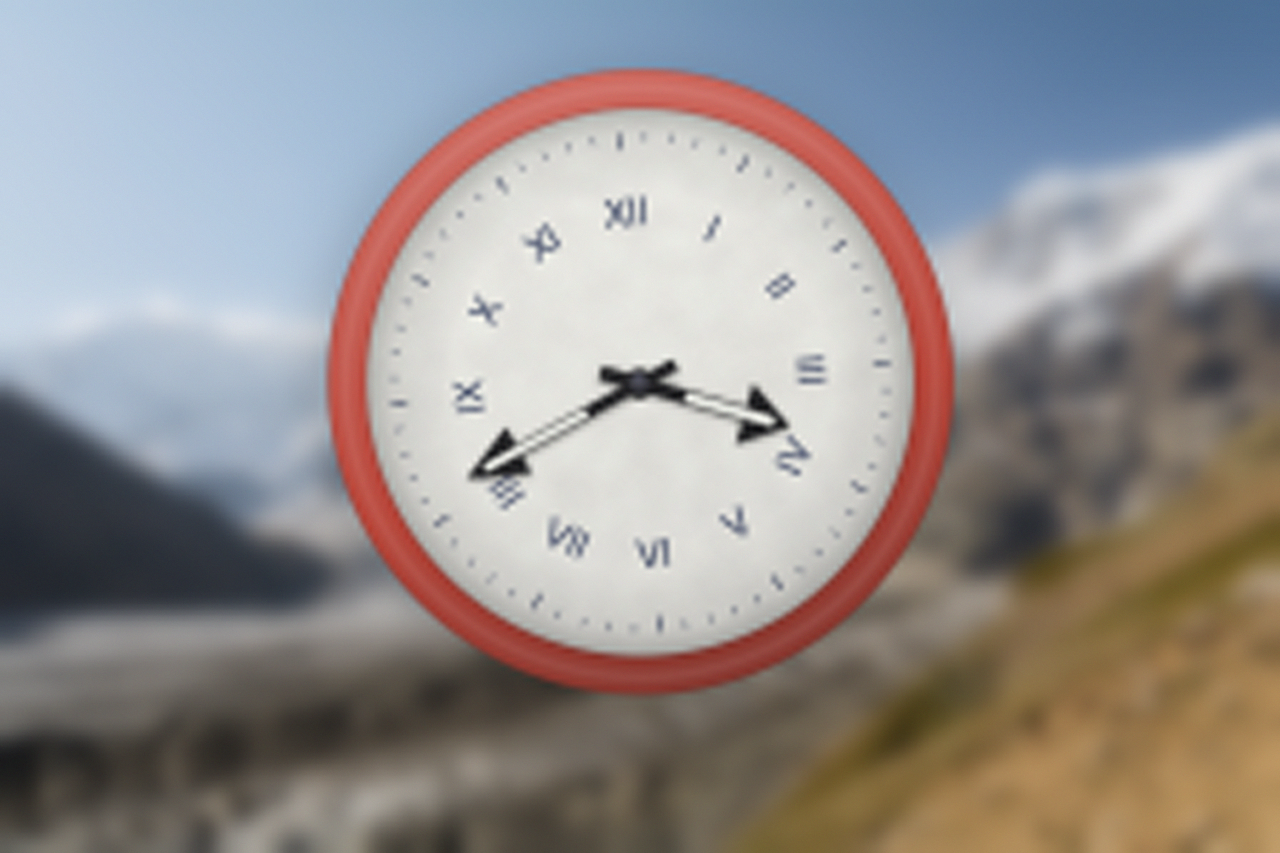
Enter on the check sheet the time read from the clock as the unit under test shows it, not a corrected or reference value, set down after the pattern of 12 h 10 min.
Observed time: 3 h 41 min
